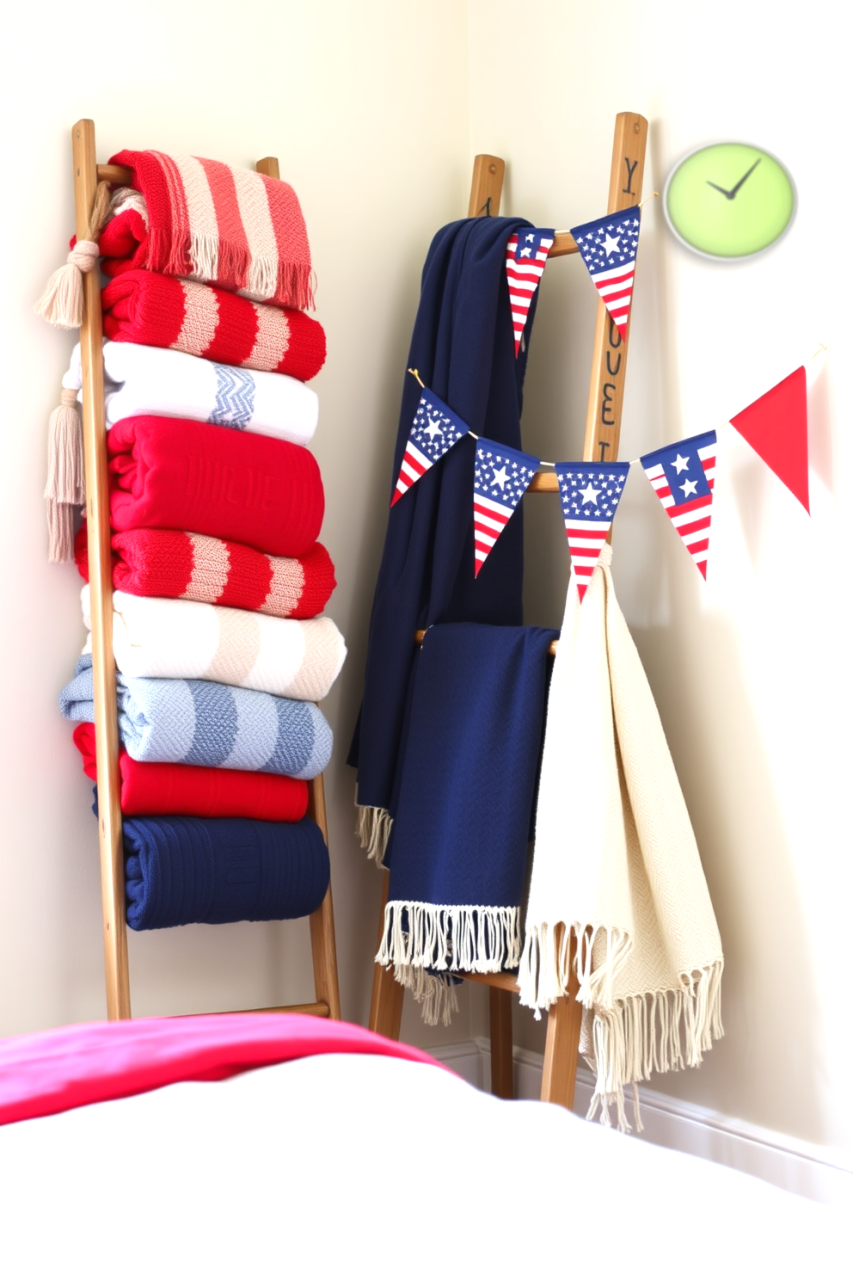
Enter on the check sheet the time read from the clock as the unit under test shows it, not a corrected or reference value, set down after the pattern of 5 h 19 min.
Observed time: 10 h 06 min
